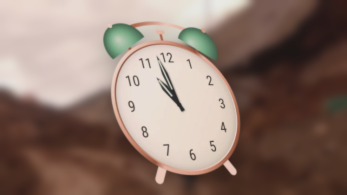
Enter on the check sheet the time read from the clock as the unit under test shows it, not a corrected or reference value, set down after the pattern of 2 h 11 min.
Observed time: 10 h 58 min
